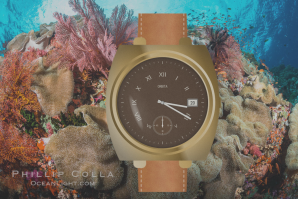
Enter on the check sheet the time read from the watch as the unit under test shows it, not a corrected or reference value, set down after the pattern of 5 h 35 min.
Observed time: 3 h 20 min
